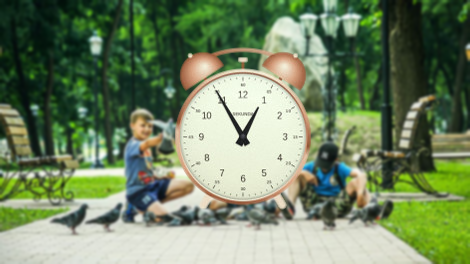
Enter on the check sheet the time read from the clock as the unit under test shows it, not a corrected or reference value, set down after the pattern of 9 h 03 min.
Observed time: 12 h 55 min
